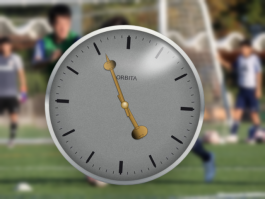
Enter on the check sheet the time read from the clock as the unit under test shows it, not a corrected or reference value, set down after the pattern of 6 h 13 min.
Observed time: 4 h 56 min
